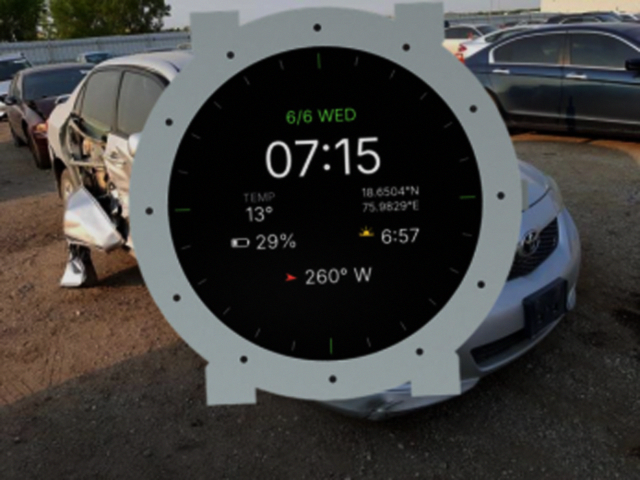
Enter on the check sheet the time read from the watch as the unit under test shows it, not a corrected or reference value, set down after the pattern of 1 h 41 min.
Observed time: 7 h 15 min
